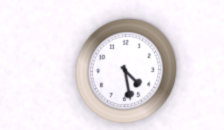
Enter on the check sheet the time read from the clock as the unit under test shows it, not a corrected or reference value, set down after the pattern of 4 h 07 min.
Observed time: 4 h 28 min
